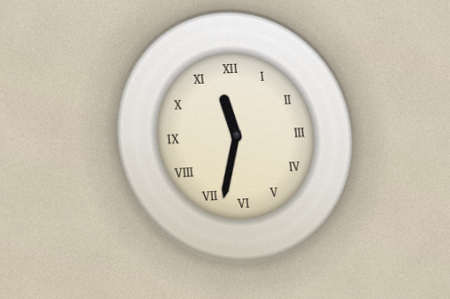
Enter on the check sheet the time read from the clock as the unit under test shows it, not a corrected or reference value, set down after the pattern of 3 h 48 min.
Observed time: 11 h 33 min
